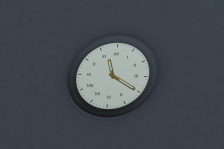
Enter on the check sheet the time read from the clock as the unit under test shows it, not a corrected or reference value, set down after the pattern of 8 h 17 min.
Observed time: 11 h 20 min
